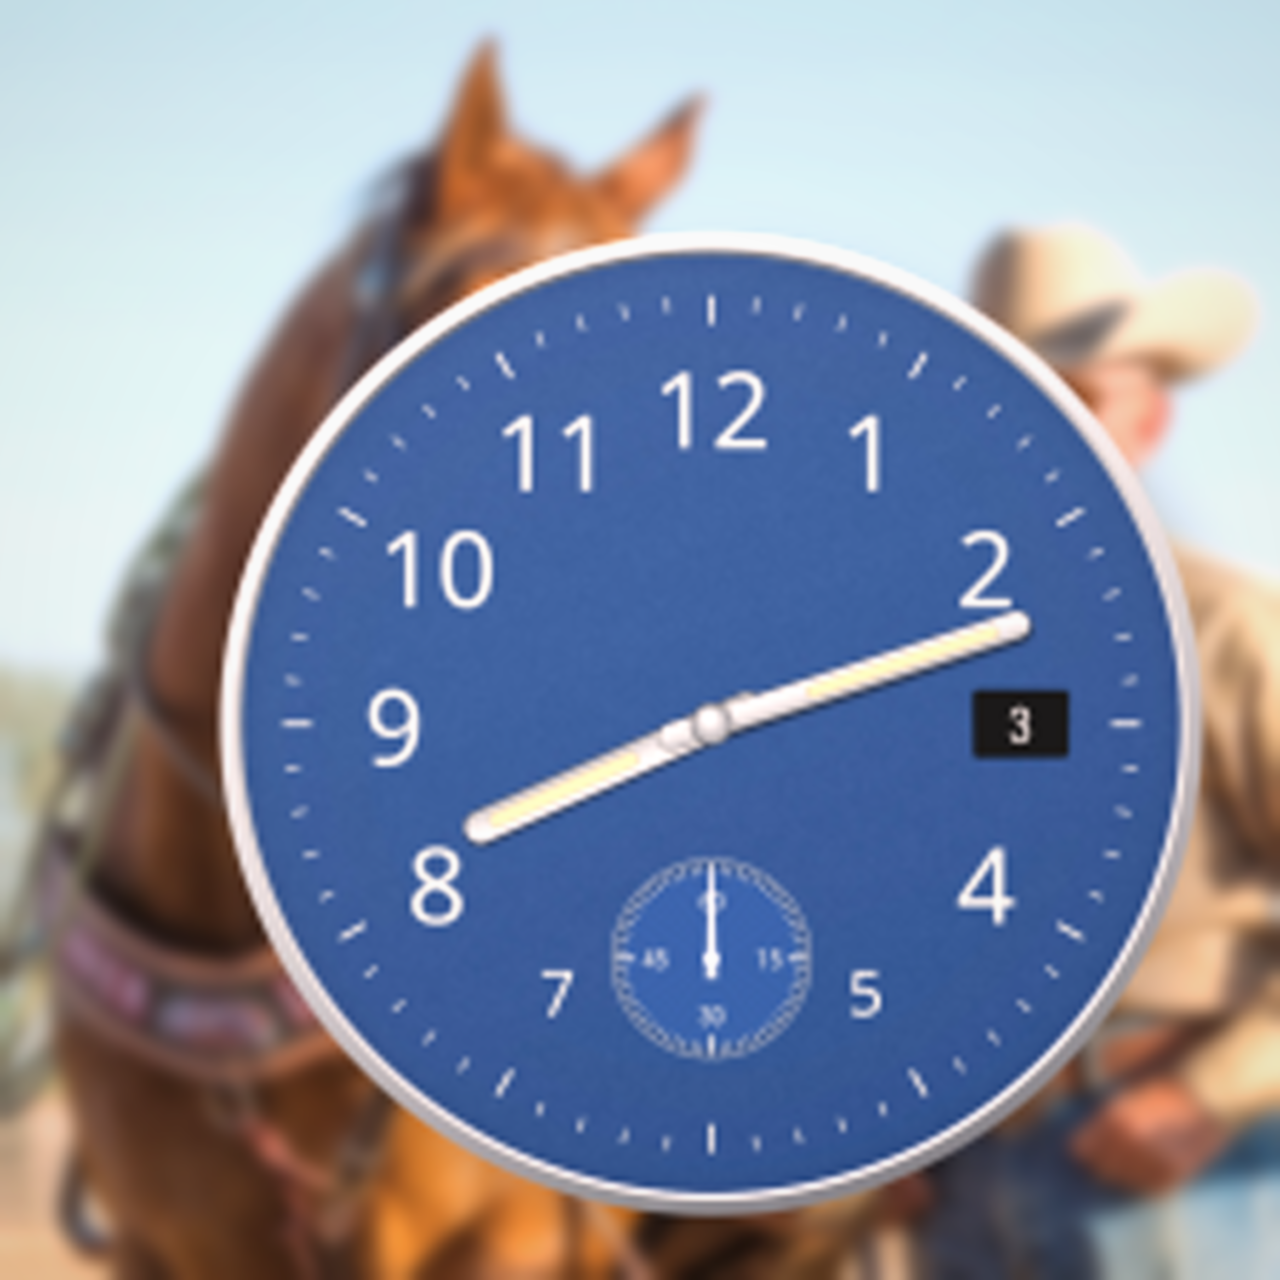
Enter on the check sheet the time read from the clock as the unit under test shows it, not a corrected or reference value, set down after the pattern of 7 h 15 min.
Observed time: 8 h 12 min
